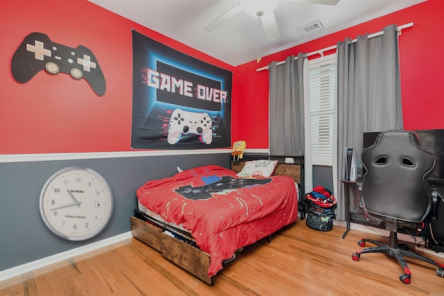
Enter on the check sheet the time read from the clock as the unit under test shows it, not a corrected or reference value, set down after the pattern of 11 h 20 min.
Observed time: 10 h 42 min
